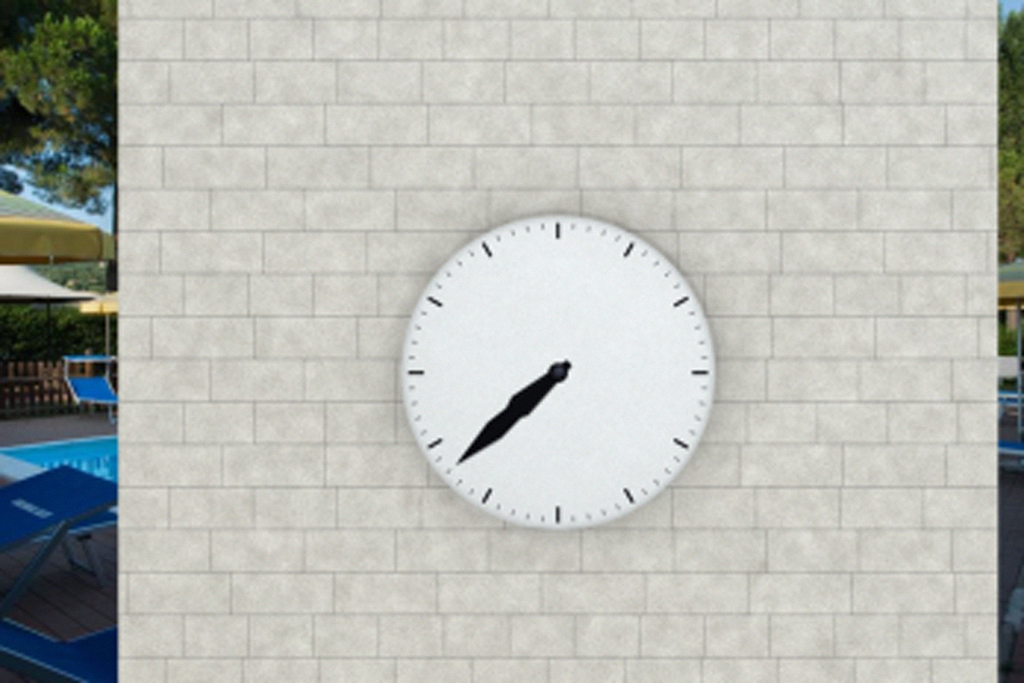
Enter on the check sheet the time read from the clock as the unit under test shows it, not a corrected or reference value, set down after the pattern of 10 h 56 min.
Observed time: 7 h 38 min
